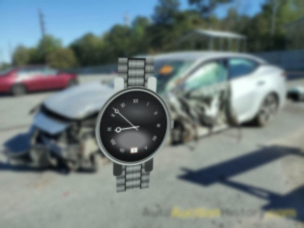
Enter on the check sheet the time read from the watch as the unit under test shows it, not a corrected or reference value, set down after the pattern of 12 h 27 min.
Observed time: 8 h 52 min
